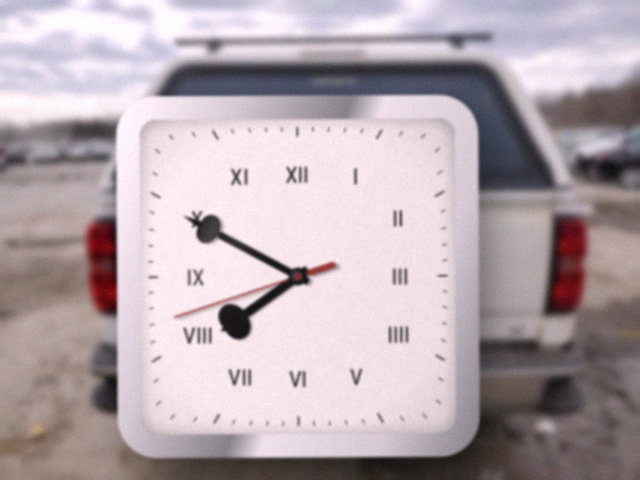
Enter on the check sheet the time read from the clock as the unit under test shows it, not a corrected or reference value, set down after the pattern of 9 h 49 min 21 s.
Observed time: 7 h 49 min 42 s
